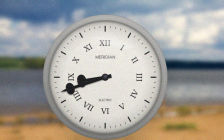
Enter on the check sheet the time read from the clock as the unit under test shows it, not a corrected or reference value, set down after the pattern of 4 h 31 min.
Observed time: 8 h 42 min
